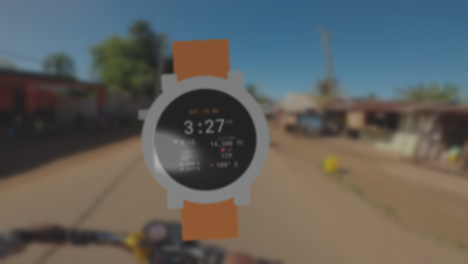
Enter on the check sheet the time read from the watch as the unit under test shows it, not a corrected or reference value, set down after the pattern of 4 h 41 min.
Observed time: 3 h 27 min
